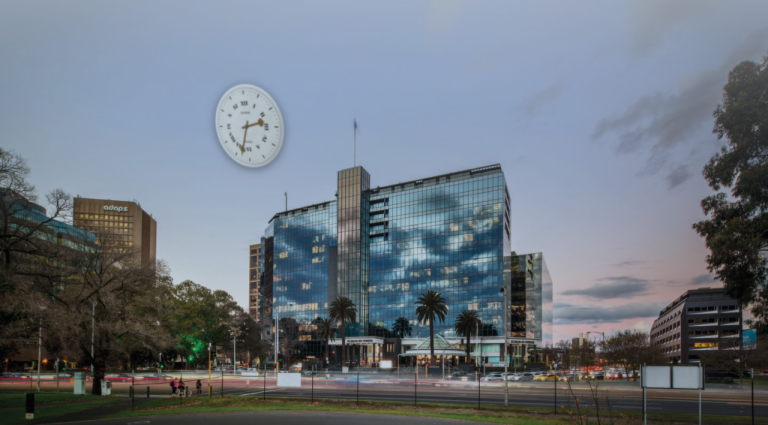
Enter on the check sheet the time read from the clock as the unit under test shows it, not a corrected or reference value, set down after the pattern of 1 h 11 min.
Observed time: 2 h 33 min
